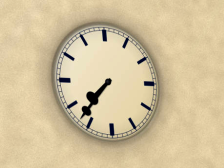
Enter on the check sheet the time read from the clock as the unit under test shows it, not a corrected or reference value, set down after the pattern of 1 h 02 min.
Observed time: 7 h 37 min
